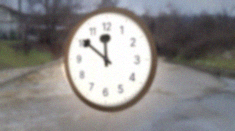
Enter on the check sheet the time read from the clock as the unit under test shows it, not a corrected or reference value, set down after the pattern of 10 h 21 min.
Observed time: 11 h 51 min
